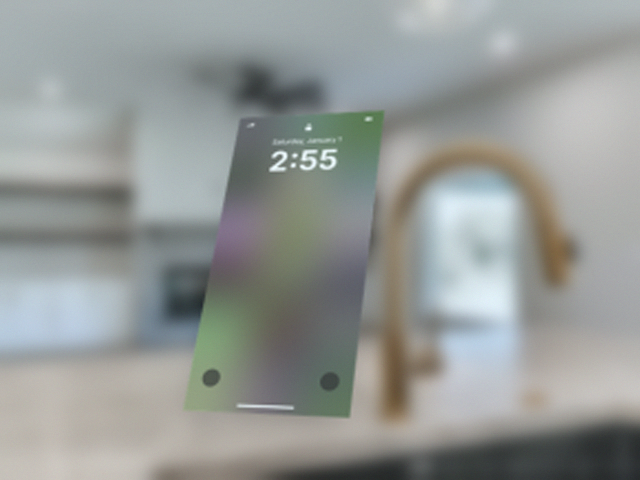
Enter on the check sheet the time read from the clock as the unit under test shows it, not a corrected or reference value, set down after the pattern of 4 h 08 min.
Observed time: 2 h 55 min
